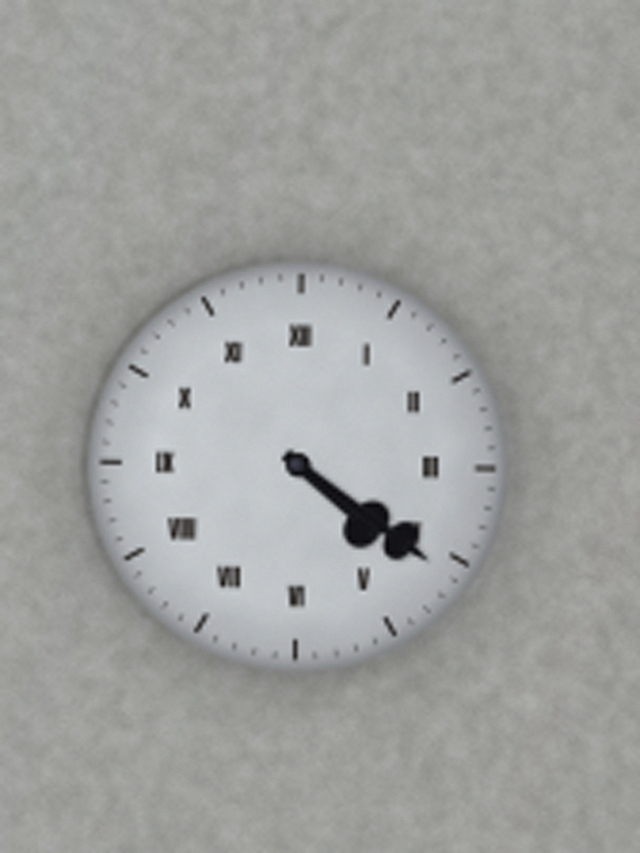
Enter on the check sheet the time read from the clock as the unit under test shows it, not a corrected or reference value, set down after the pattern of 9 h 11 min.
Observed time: 4 h 21 min
